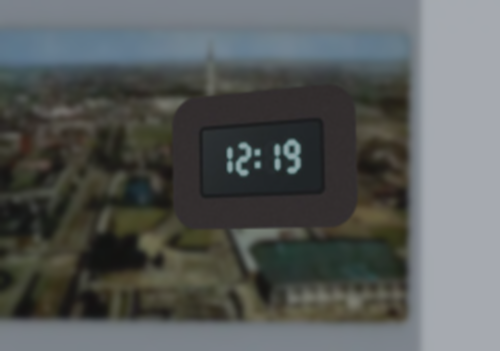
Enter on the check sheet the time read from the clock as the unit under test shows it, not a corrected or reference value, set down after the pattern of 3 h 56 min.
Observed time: 12 h 19 min
